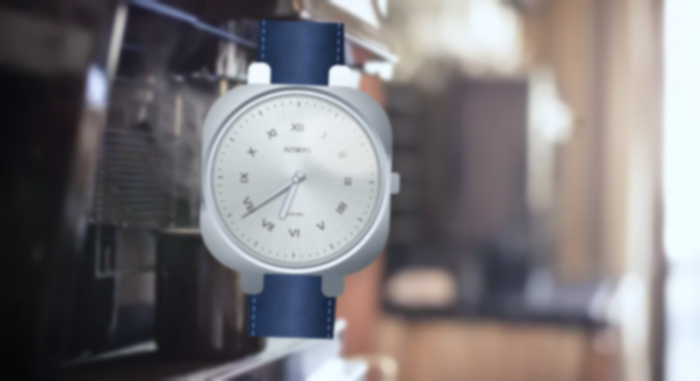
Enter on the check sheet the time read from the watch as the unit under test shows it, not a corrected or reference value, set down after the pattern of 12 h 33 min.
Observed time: 6 h 39 min
